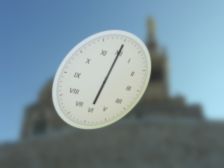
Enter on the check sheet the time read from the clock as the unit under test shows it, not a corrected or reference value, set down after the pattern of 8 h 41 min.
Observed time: 6 h 00 min
